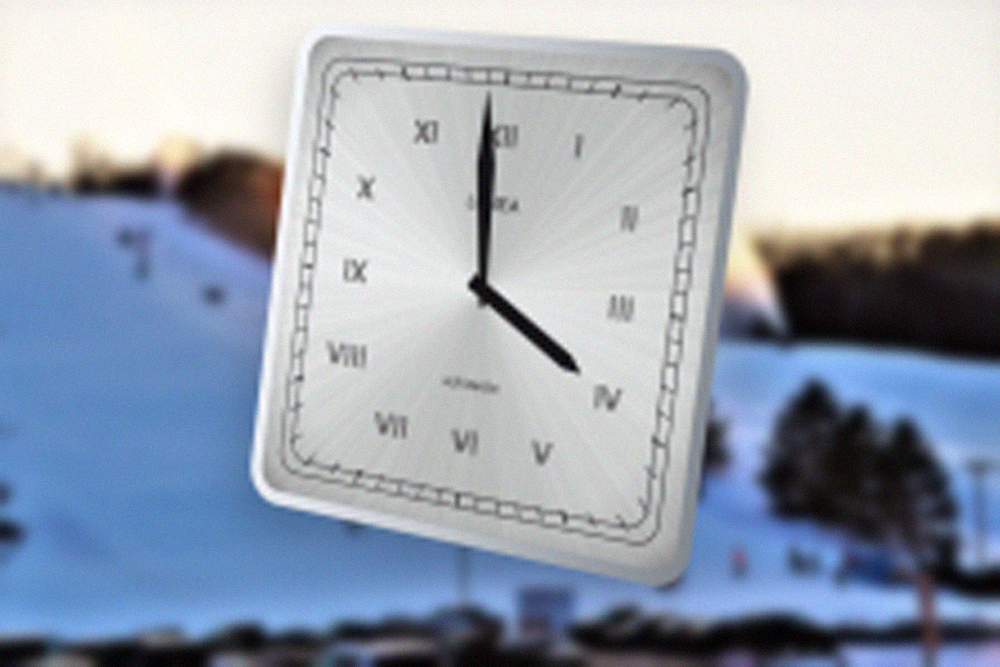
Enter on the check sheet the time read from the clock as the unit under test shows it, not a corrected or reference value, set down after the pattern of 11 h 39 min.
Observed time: 3 h 59 min
